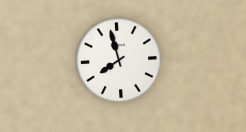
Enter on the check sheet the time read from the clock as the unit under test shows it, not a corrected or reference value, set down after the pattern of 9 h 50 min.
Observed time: 7 h 58 min
